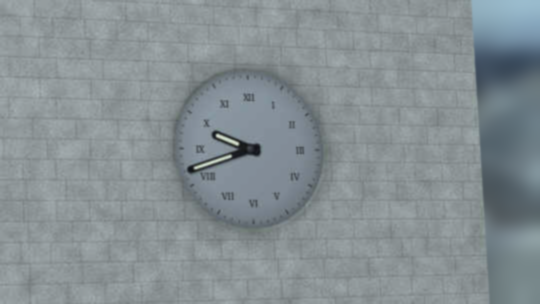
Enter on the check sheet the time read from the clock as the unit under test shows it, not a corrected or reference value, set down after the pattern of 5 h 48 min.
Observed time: 9 h 42 min
